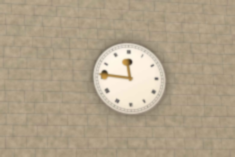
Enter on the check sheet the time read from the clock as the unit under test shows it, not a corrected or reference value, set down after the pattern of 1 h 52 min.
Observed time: 11 h 46 min
